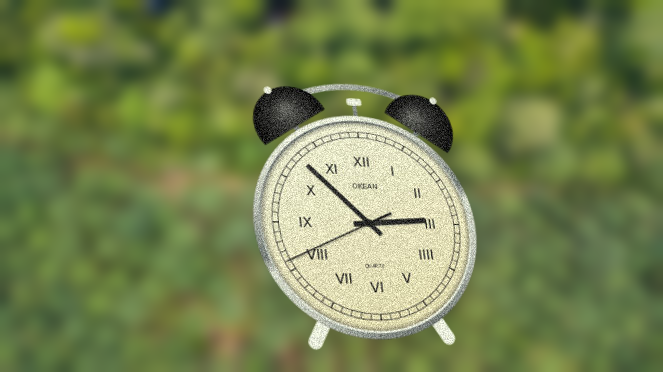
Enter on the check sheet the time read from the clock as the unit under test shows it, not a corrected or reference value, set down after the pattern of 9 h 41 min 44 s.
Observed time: 2 h 52 min 41 s
